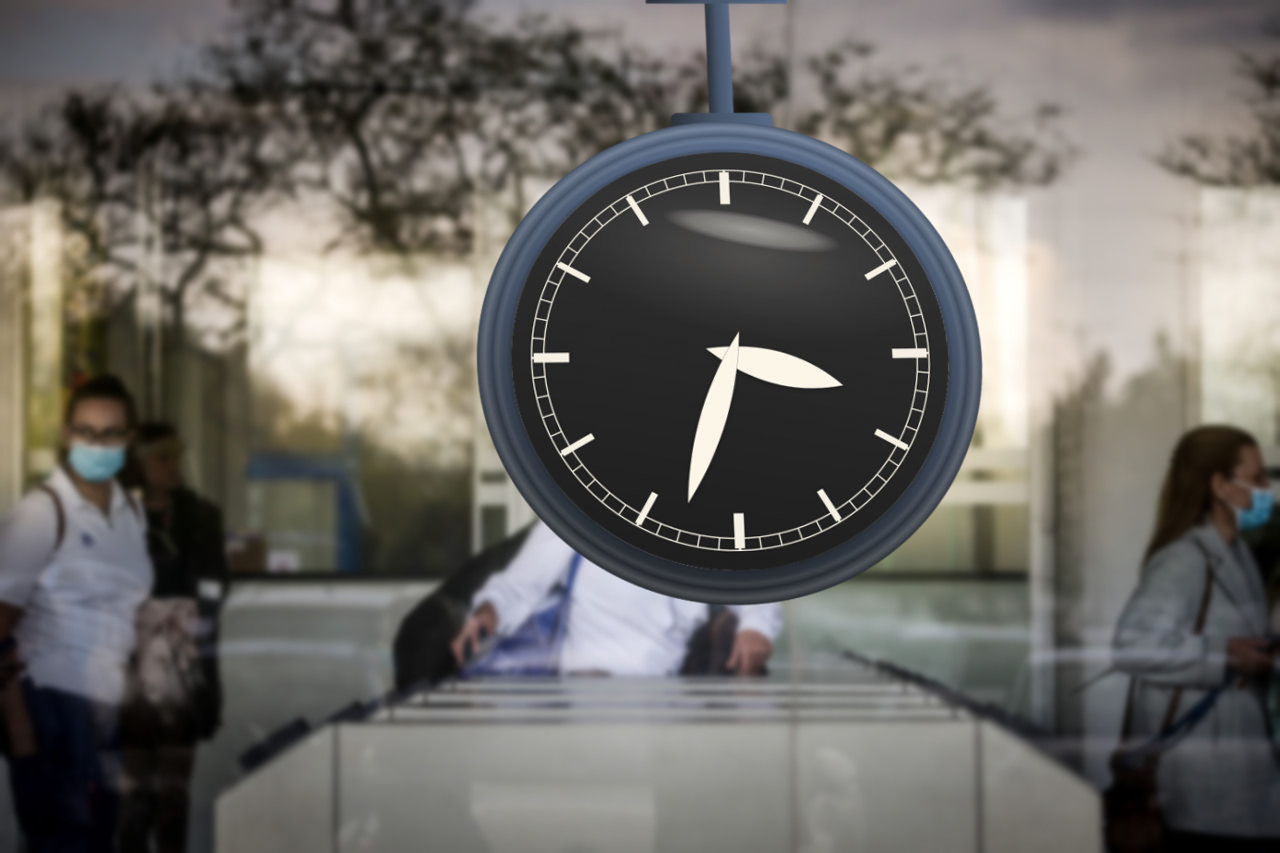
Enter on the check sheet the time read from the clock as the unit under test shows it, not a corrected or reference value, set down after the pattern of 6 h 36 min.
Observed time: 3 h 33 min
